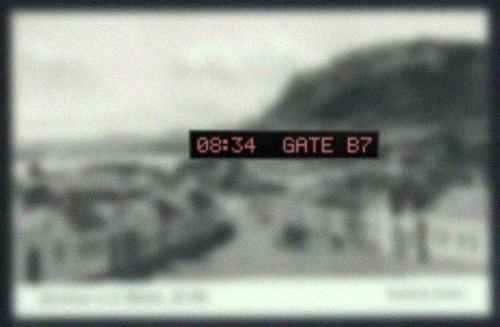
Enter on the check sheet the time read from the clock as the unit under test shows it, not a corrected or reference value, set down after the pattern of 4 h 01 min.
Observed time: 8 h 34 min
